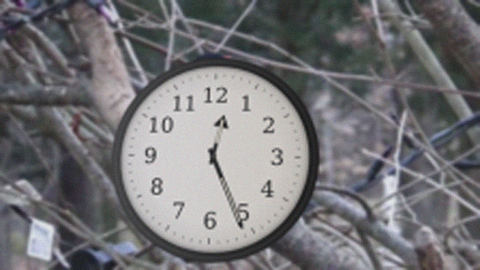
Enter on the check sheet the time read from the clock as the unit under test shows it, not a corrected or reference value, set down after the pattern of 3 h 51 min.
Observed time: 12 h 26 min
